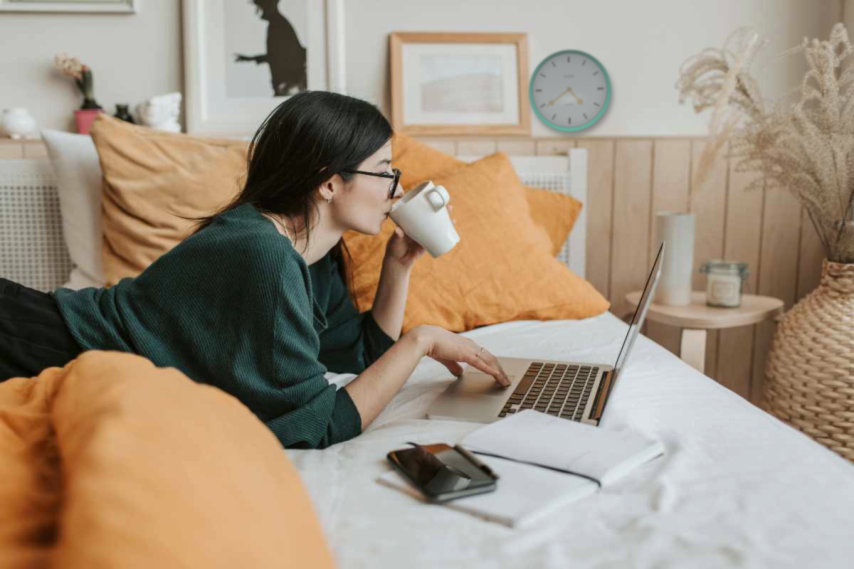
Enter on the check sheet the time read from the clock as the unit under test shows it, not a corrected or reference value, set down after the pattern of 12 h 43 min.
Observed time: 4 h 39 min
